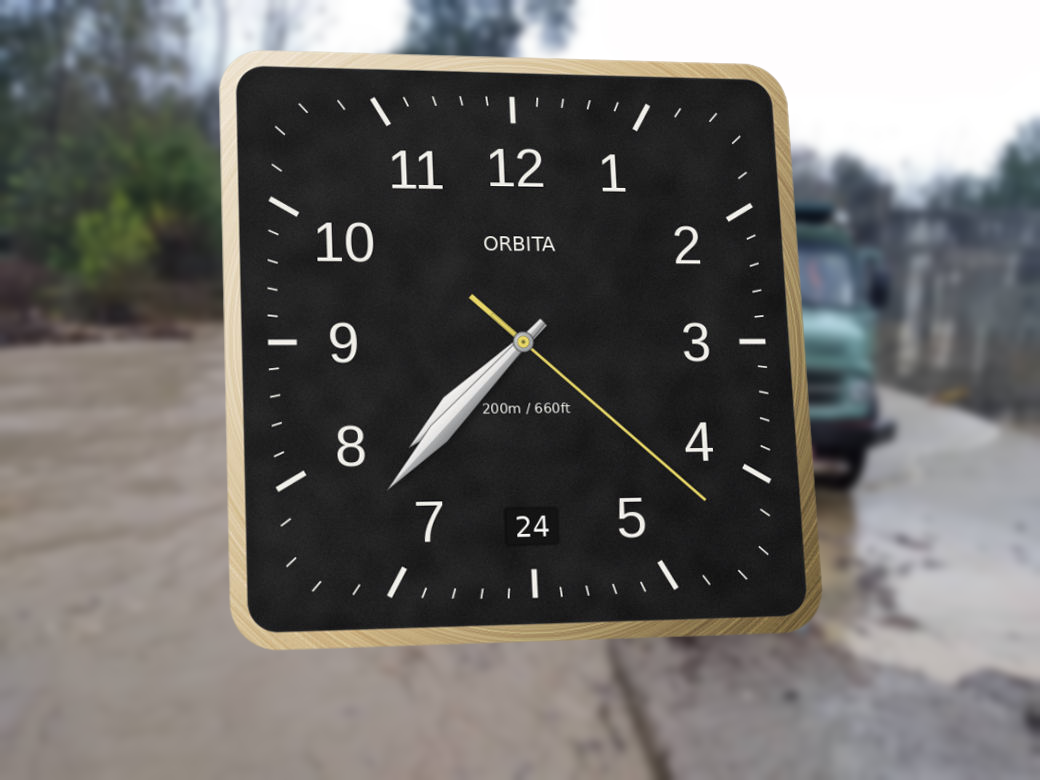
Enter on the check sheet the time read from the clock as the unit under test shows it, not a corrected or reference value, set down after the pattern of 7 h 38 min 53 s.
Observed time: 7 h 37 min 22 s
